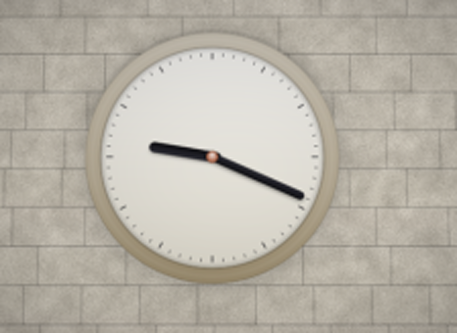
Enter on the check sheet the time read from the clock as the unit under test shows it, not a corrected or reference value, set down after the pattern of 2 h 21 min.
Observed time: 9 h 19 min
